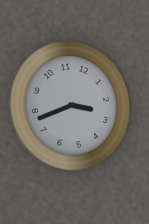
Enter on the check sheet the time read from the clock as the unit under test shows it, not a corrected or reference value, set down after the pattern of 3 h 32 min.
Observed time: 2 h 38 min
